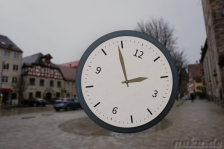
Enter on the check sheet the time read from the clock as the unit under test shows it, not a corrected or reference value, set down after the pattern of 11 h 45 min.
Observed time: 1 h 54 min
